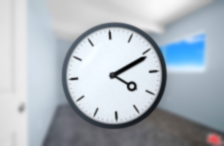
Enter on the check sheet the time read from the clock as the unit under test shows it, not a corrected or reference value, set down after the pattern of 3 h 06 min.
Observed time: 4 h 11 min
